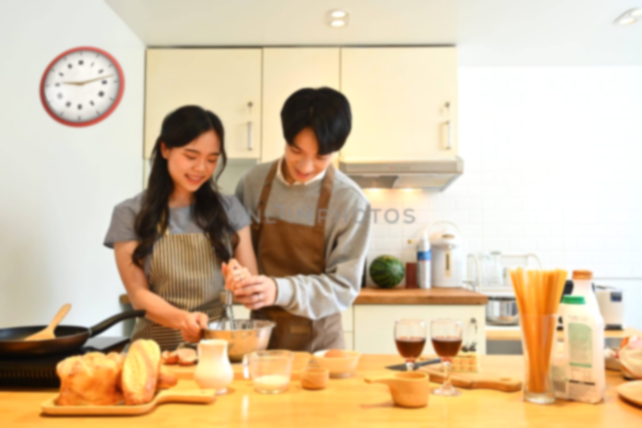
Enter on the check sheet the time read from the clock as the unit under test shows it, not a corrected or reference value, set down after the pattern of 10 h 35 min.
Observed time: 9 h 13 min
